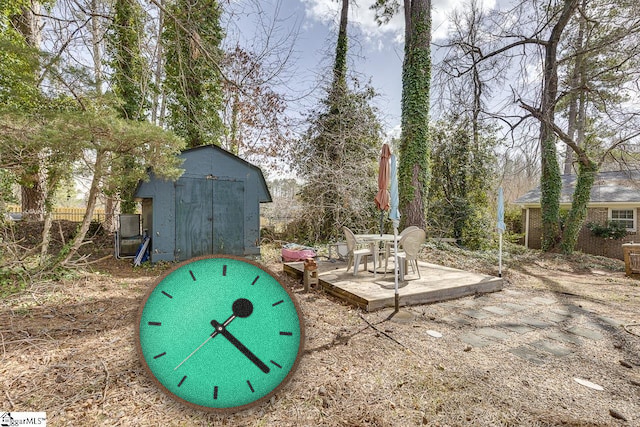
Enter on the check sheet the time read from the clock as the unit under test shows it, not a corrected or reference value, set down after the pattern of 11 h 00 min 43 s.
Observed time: 1 h 21 min 37 s
